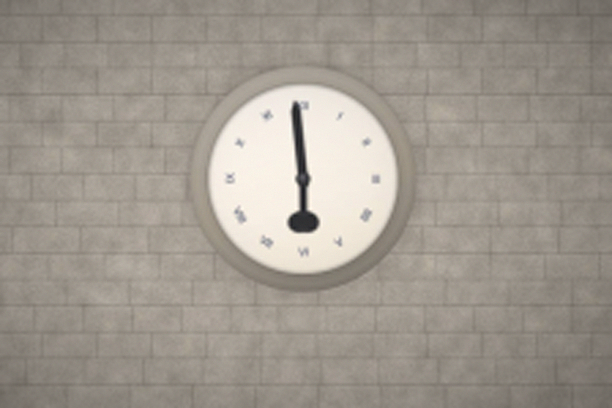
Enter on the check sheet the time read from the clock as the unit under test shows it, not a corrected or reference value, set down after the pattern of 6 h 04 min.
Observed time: 5 h 59 min
